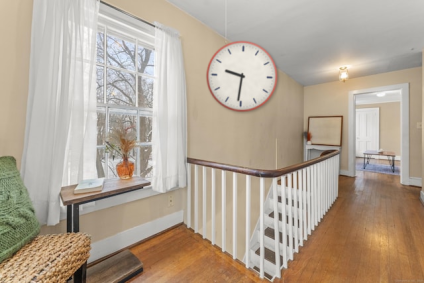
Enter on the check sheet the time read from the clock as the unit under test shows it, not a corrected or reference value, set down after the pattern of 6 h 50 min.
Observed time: 9 h 31 min
